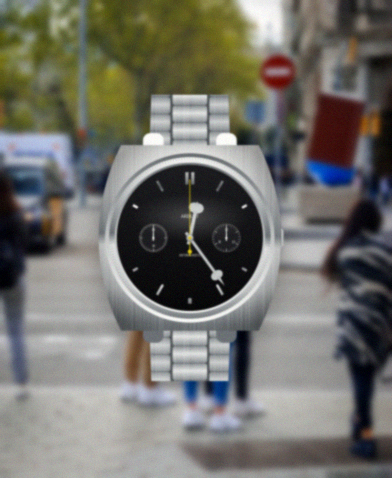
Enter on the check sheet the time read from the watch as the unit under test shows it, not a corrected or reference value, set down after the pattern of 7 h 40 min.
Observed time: 12 h 24 min
